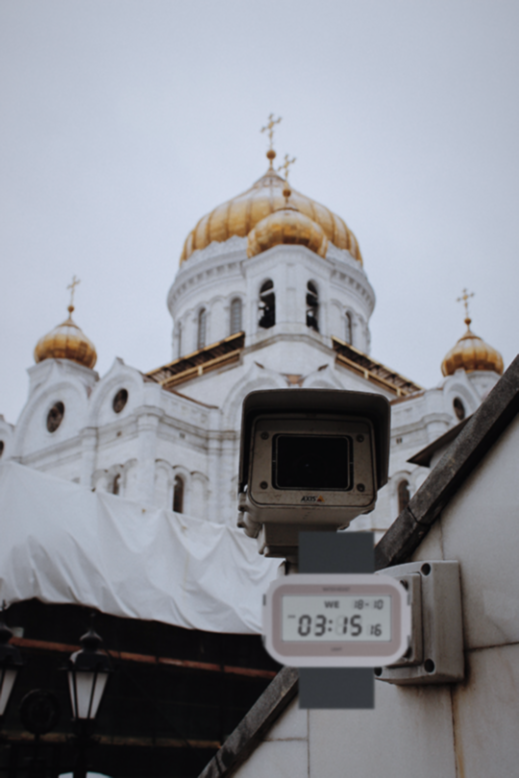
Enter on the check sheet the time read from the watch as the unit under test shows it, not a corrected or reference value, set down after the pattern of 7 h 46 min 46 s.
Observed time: 3 h 15 min 16 s
